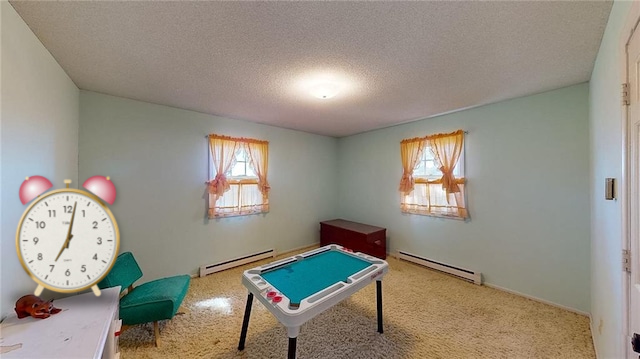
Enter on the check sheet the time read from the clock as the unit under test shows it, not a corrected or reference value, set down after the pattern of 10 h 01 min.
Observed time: 7 h 02 min
